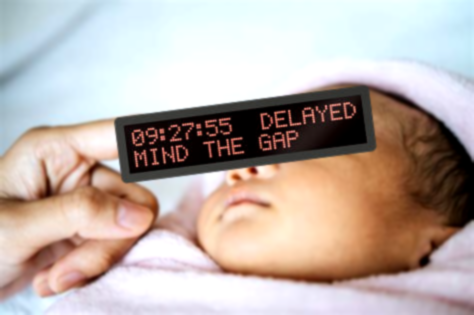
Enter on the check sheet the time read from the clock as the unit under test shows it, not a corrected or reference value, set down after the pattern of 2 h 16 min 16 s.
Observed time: 9 h 27 min 55 s
